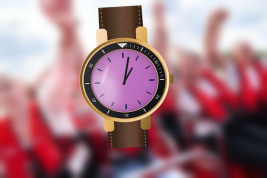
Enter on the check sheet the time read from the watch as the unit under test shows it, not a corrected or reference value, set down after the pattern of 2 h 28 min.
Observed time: 1 h 02 min
